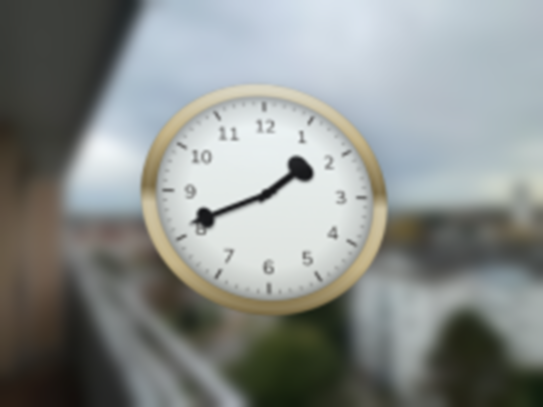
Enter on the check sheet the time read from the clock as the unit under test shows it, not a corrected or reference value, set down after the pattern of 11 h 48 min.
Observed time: 1 h 41 min
